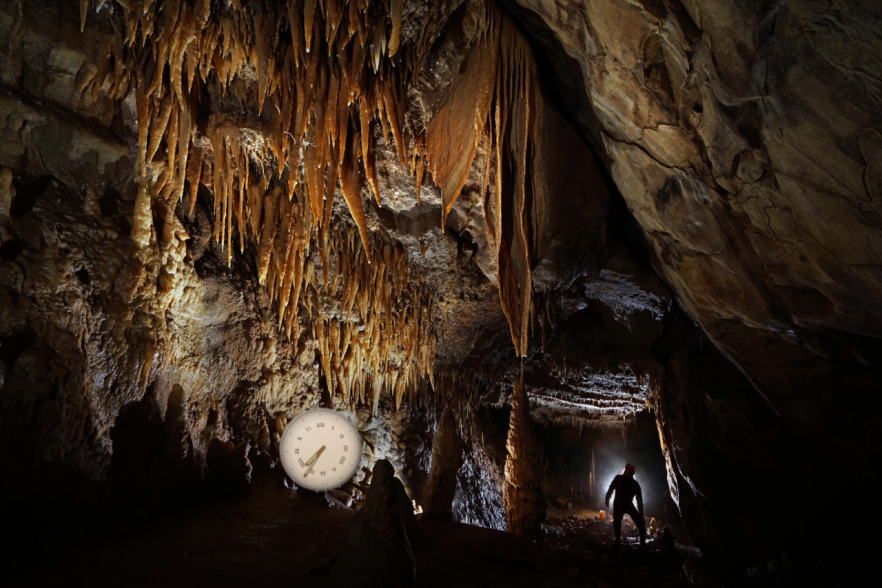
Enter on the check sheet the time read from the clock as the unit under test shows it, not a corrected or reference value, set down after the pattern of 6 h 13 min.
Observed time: 7 h 36 min
